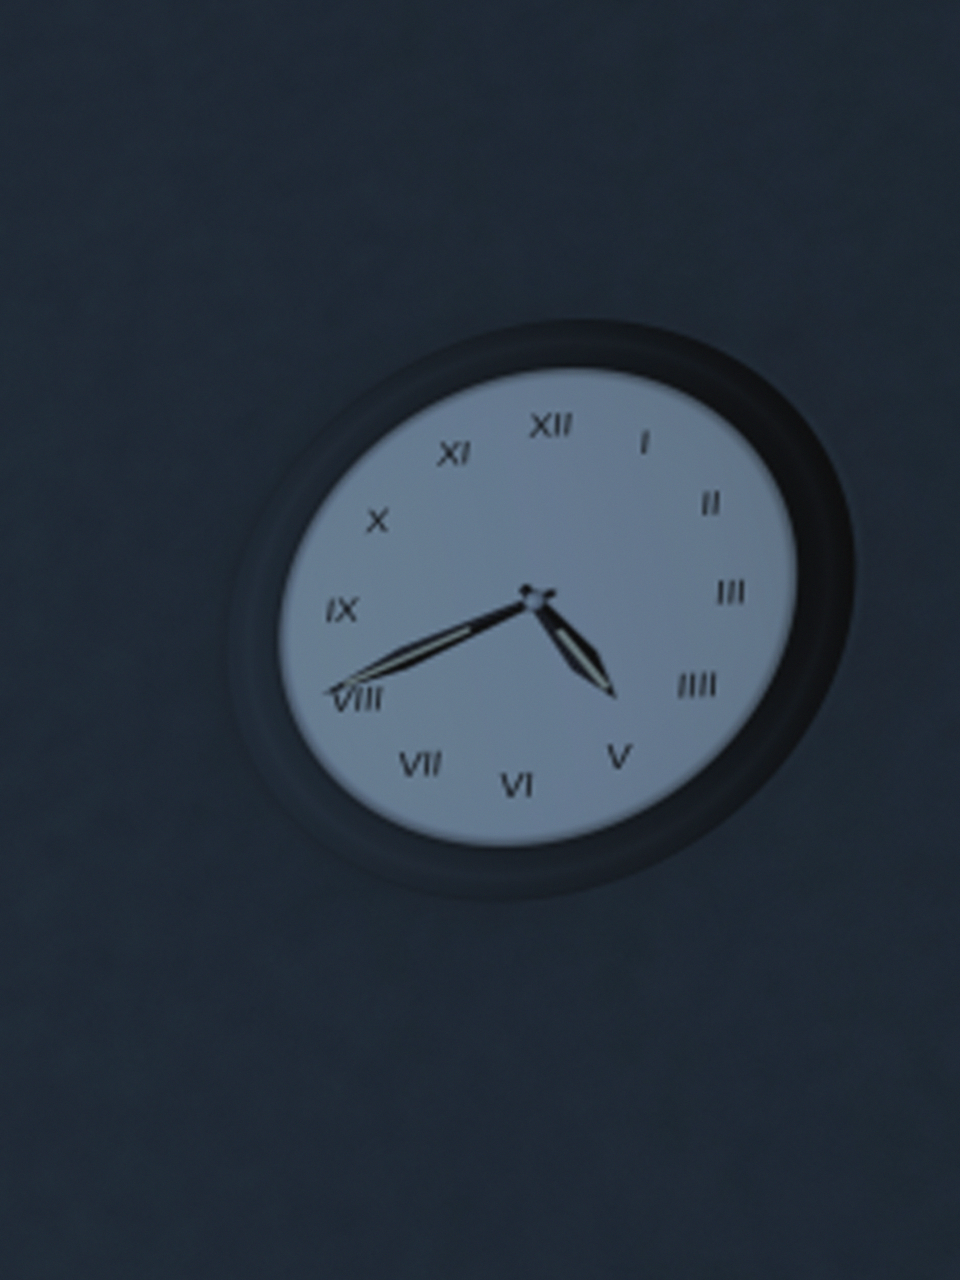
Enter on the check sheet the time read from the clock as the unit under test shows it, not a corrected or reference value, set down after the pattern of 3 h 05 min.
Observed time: 4 h 41 min
